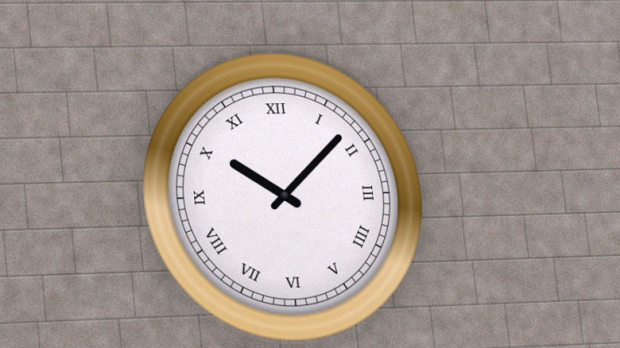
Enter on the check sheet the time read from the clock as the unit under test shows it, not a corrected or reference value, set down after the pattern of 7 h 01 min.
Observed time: 10 h 08 min
